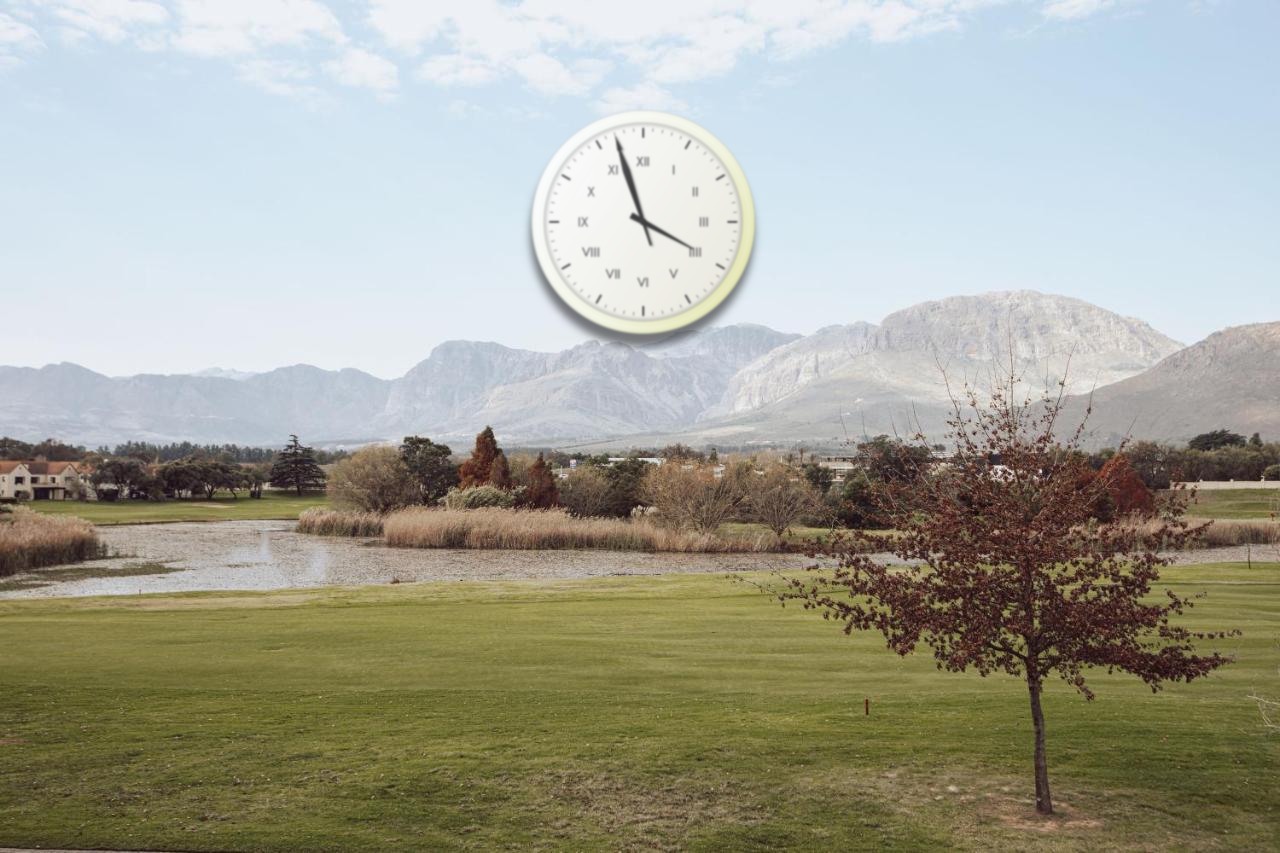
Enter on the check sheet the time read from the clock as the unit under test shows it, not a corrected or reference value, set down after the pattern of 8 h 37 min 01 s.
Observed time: 3 h 56 min 57 s
